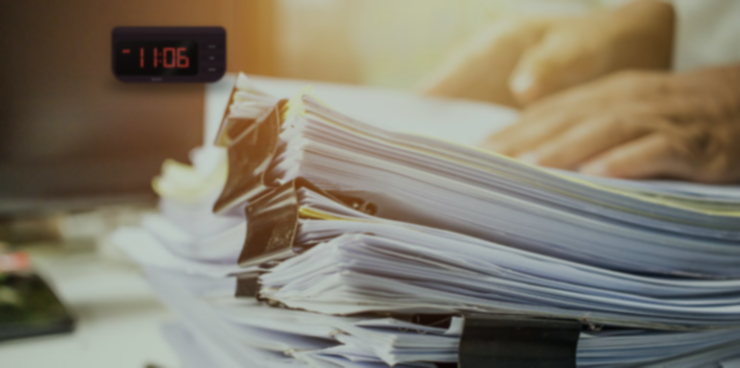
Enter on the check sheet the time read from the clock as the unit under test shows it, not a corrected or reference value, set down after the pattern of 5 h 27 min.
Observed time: 11 h 06 min
